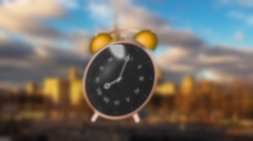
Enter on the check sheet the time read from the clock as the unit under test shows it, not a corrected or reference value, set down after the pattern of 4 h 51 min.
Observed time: 8 h 03 min
